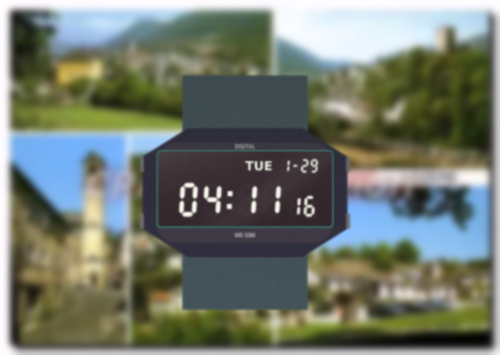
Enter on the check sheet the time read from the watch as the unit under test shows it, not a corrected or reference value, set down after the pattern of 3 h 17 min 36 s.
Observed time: 4 h 11 min 16 s
